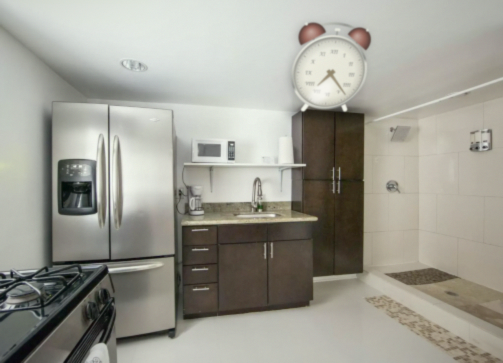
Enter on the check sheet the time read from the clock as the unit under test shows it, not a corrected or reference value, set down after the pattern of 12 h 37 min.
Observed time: 7 h 23 min
